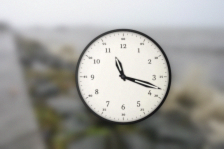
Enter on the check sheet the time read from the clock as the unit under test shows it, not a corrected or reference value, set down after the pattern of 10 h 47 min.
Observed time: 11 h 18 min
